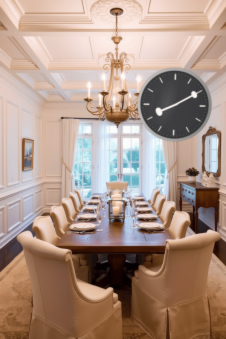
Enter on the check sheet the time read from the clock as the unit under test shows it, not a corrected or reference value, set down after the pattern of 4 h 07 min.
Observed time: 8 h 10 min
